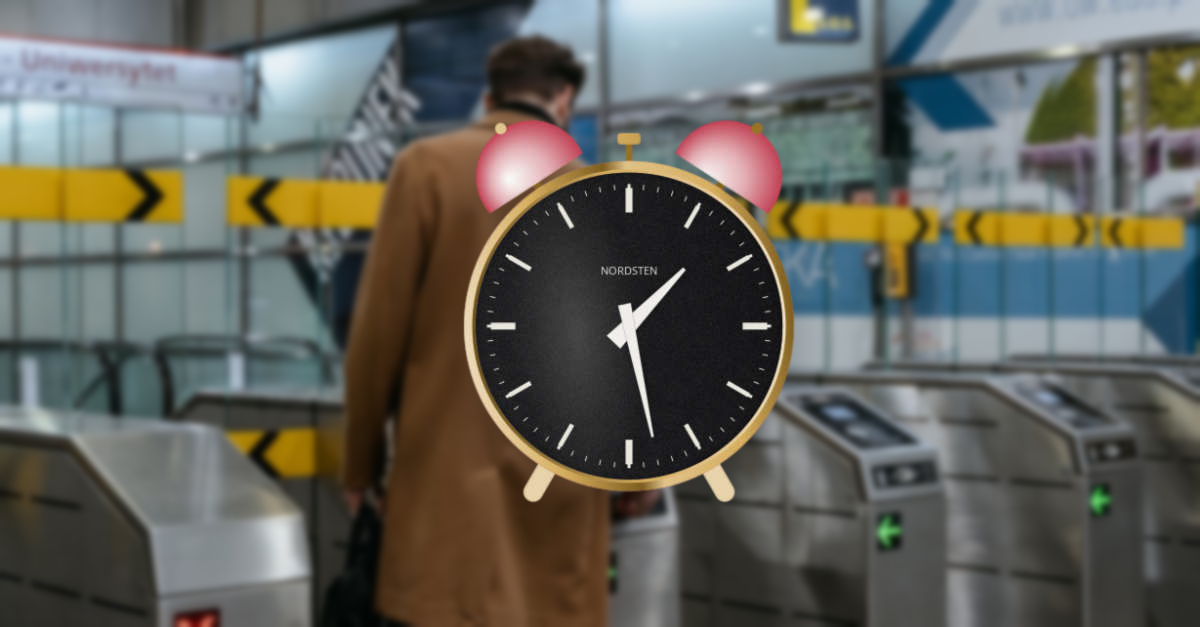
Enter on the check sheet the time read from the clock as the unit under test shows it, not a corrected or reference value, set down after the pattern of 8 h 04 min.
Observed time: 1 h 28 min
